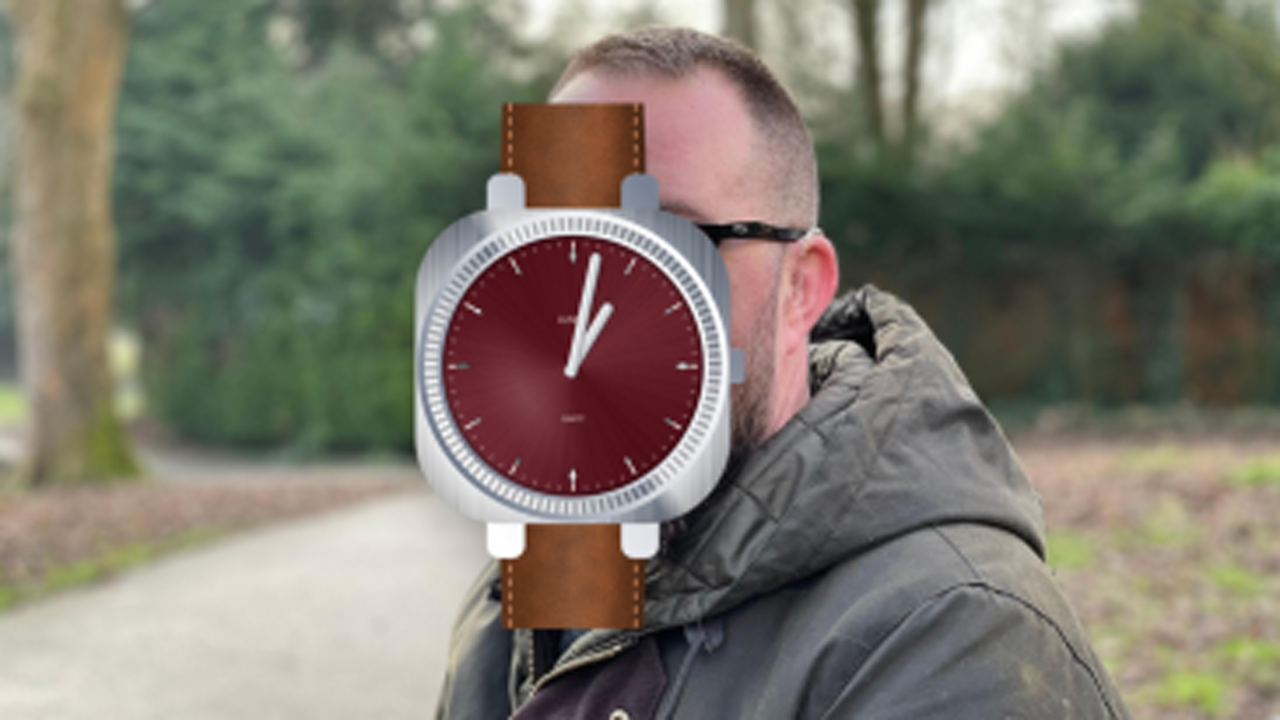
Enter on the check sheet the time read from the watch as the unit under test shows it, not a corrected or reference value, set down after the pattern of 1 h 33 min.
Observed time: 1 h 02 min
